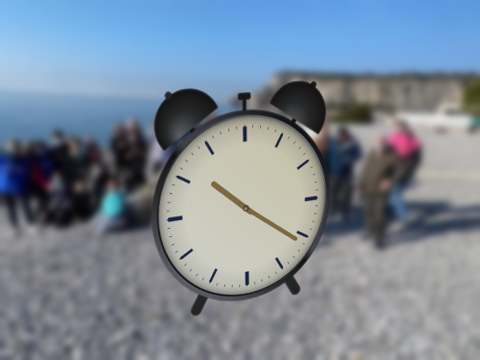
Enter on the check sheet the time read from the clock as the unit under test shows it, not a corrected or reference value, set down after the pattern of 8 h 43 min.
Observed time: 10 h 21 min
